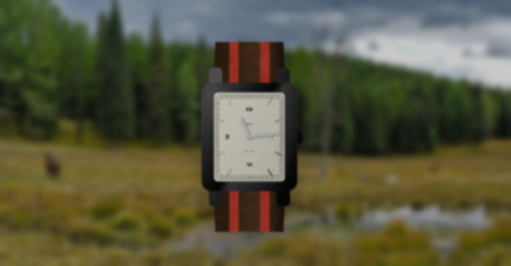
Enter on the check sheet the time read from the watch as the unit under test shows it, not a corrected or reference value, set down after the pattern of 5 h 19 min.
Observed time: 11 h 14 min
